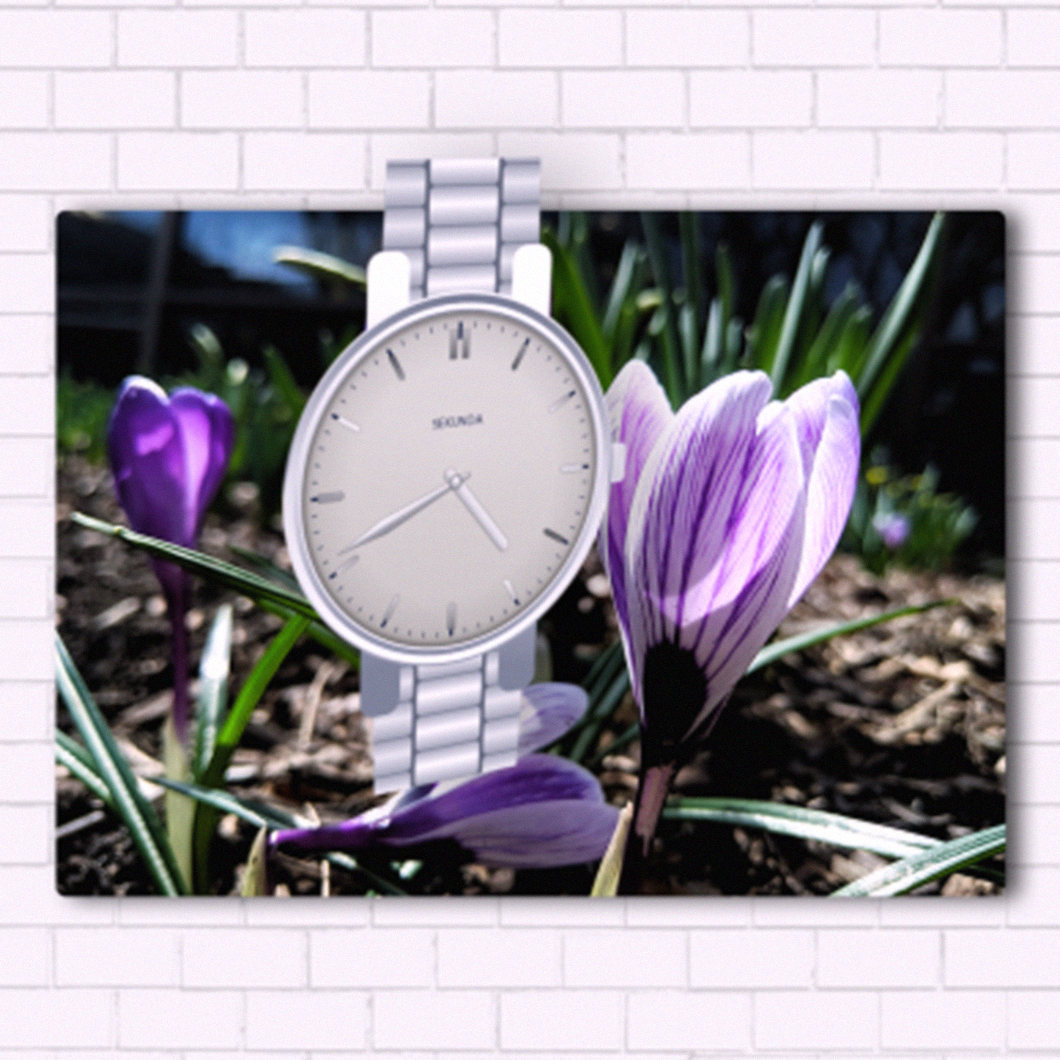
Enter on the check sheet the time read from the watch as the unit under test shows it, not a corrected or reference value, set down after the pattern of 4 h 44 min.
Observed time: 4 h 41 min
